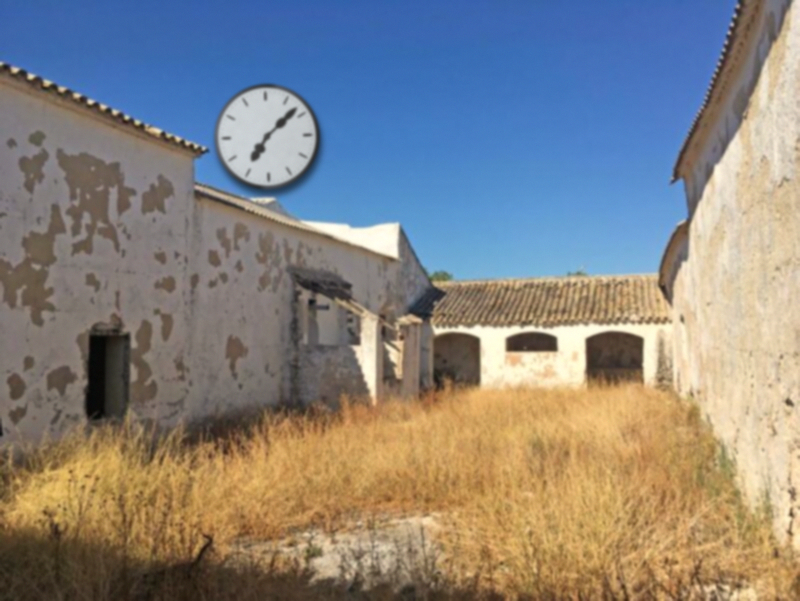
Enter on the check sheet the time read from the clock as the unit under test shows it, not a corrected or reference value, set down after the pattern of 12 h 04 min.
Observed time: 7 h 08 min
